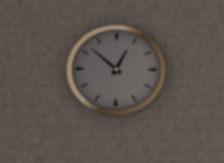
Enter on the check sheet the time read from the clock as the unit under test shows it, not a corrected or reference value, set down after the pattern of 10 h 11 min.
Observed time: 12 h 52 min
